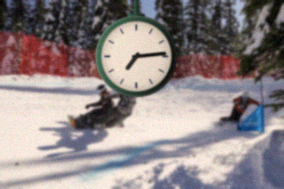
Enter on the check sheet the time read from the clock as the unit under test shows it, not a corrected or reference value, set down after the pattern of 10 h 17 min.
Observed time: 7 h 14 min
